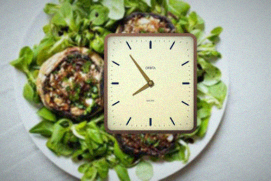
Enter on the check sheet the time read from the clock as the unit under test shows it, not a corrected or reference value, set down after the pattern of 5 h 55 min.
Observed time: 7 h 54 min
